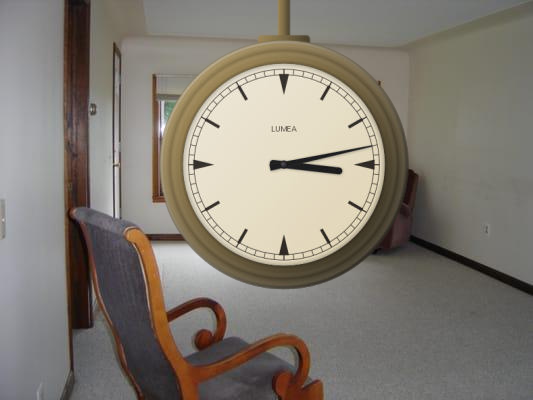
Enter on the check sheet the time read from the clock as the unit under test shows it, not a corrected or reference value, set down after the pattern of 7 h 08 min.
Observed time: 3 h 13 min
